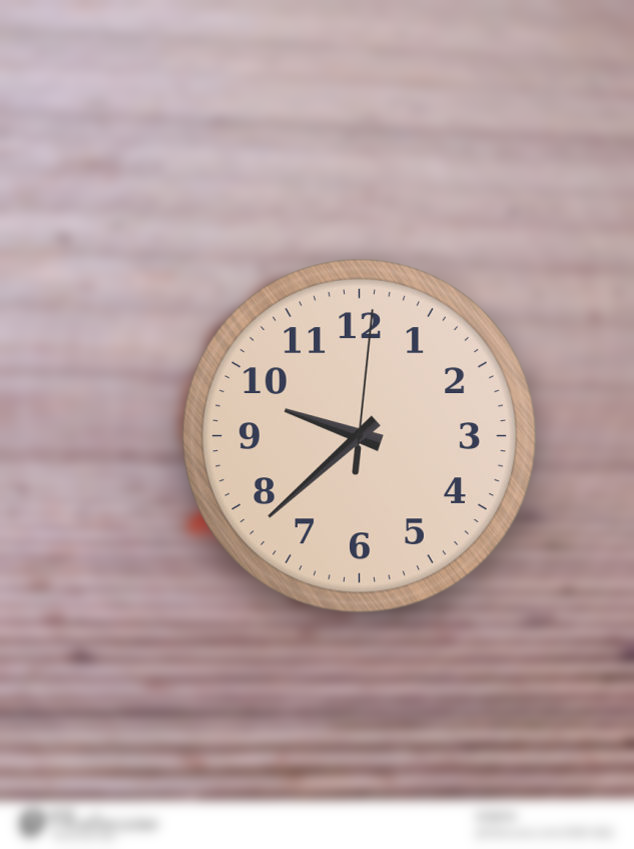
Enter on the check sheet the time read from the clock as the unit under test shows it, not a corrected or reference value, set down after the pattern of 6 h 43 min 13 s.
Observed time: 9 h 38 min 01 s
